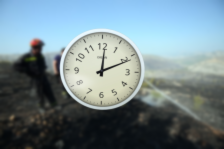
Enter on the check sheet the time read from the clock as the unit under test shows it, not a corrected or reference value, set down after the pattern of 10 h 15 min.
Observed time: 12 h 11 min
